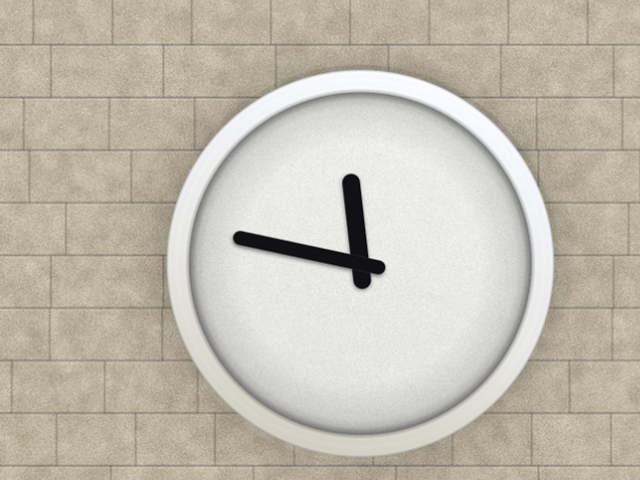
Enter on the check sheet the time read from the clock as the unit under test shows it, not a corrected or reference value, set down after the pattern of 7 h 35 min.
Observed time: 11 h 47 min
